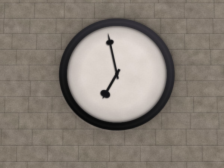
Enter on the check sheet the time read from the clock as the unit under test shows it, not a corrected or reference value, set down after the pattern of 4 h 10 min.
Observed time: 6 h 58 min
